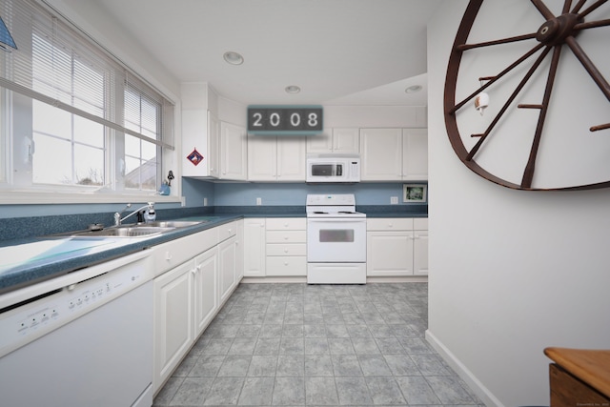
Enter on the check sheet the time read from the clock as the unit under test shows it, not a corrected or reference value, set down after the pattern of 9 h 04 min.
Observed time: 20 h 08 min
